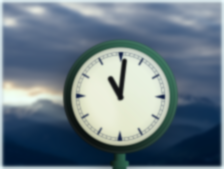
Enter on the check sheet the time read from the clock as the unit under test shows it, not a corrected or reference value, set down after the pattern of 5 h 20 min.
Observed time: 11 h 01 min
